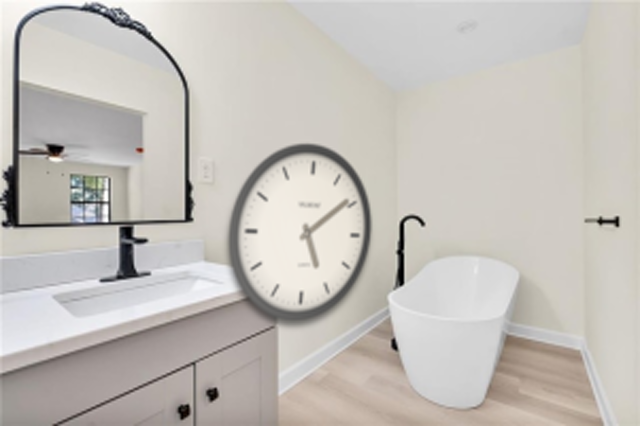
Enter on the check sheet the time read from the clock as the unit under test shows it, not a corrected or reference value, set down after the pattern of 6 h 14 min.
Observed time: 5 h 09 min
